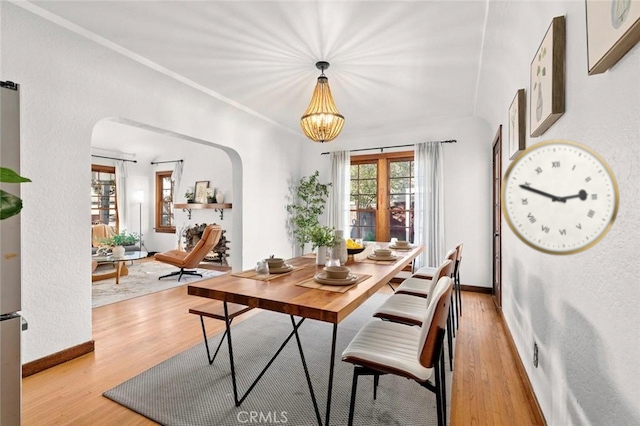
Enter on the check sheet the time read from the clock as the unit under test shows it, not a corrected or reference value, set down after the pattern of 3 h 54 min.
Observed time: 2 h 49 min
